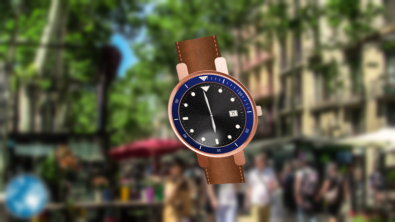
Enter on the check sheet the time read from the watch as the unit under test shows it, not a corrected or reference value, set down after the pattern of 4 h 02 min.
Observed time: 5 h 59 min
